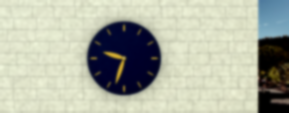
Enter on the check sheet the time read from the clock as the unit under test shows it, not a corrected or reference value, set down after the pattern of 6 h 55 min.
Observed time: 9 h 33 min
